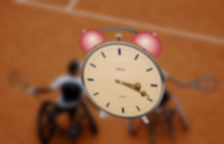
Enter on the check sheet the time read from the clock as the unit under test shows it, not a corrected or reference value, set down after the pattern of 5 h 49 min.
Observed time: 3 h 19 min
